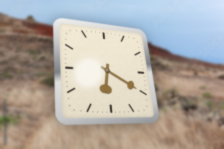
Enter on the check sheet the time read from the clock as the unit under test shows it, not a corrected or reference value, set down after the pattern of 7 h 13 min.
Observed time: 6 h 20 min
